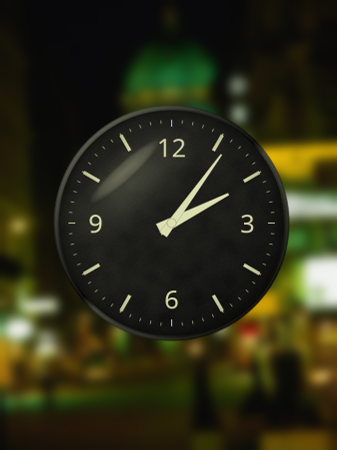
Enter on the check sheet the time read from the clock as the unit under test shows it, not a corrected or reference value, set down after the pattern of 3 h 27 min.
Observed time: 2 h 06 min
